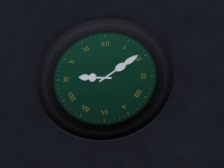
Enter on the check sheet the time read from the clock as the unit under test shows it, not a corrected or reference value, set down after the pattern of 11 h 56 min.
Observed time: 9 h 09 min
